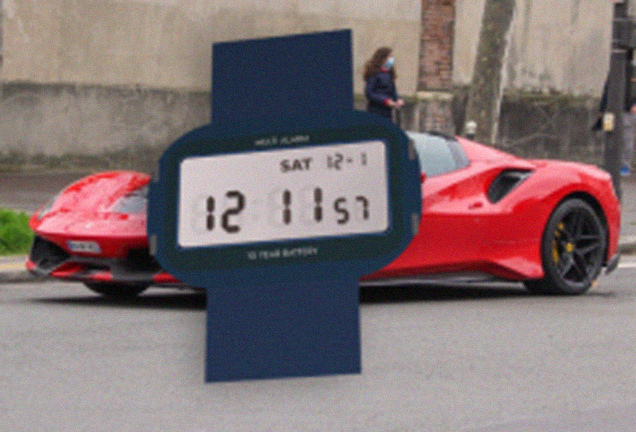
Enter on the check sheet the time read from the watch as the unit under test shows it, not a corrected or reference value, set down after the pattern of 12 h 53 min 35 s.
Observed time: 12 h 11 min 57 s
